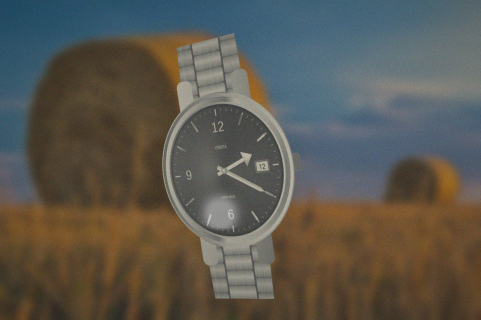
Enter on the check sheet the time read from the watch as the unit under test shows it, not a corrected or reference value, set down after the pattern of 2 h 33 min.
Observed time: 2 h 20 min
